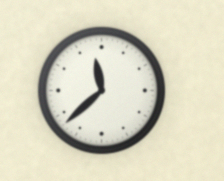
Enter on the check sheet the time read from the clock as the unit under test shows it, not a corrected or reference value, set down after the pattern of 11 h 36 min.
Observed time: 11 h 38 min
